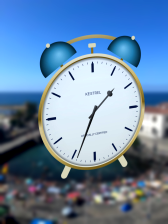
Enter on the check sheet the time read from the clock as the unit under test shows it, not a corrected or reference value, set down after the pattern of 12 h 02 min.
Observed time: 1 h 34 min
